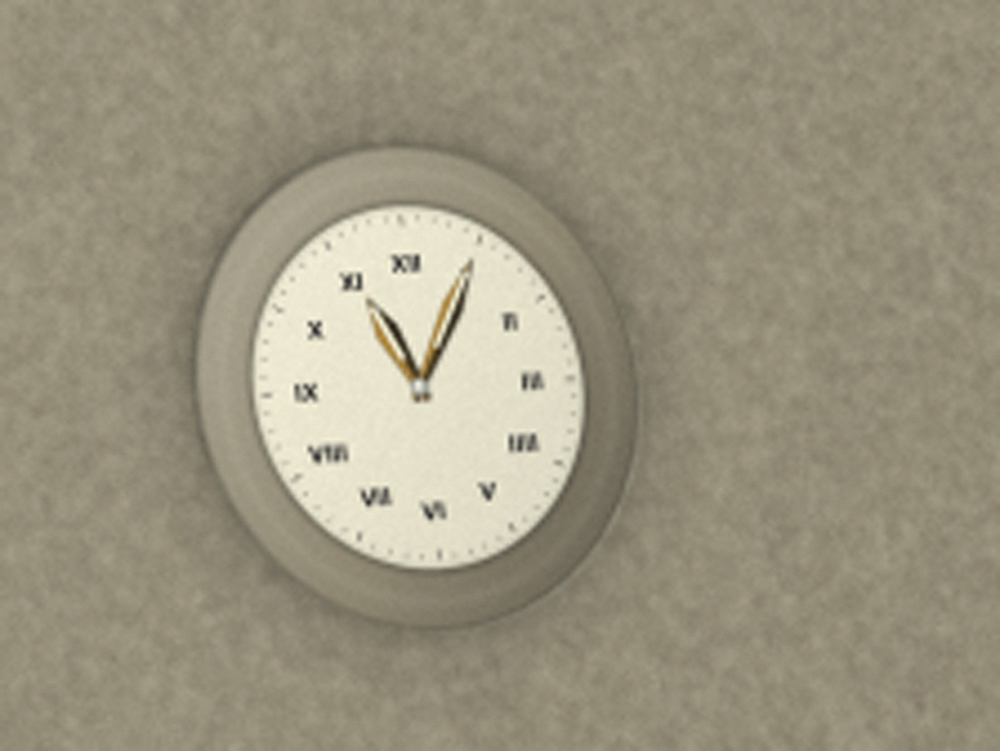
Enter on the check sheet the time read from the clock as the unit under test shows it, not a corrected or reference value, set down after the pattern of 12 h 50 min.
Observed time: 11 h 05 min
